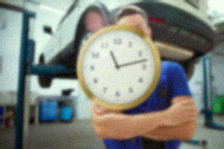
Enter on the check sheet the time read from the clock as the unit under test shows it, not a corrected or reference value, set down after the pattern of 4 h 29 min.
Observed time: 11 h 13 min
